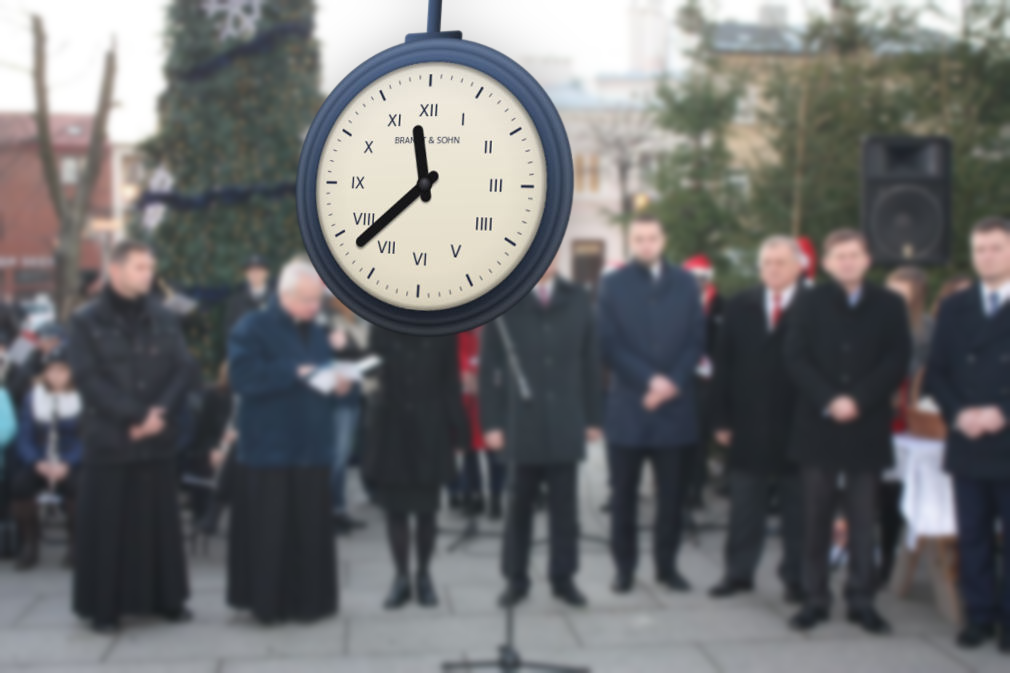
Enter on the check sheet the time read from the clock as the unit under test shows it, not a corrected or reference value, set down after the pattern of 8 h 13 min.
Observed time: 11 h 38 min
